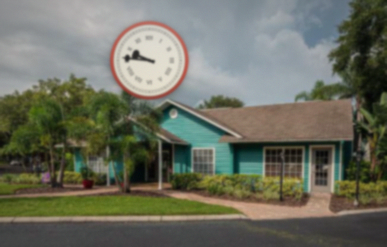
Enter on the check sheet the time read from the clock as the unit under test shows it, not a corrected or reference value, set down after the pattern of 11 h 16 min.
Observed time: 9 h 46 min
